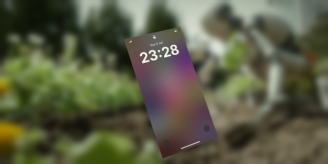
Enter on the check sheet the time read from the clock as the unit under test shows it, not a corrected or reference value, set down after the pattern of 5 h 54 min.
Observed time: 23 h 28 min
